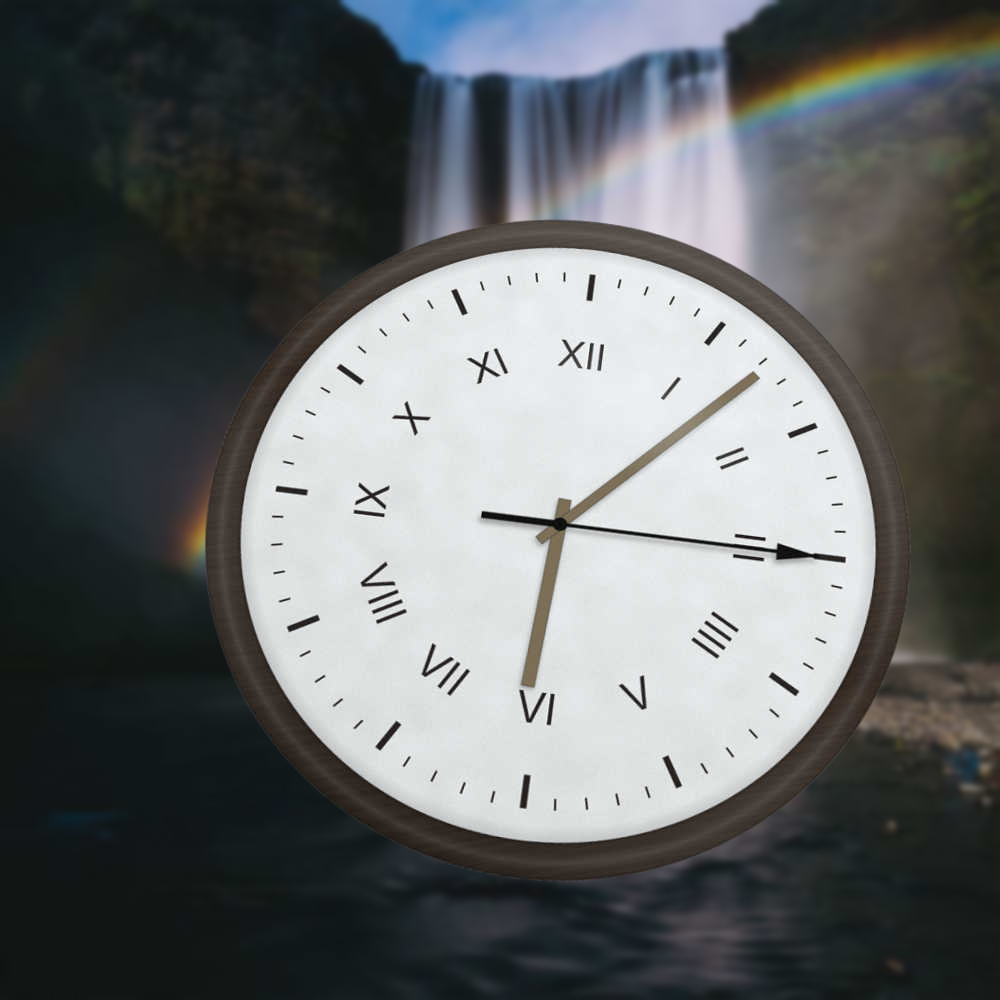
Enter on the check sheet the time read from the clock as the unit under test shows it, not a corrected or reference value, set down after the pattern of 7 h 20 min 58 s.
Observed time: 6 h 07 min 15 s
